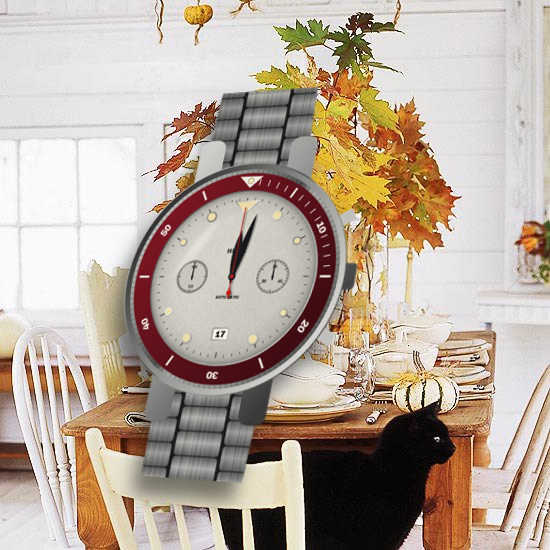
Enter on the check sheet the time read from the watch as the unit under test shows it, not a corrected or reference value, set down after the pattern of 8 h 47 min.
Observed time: 12 h 02 min
